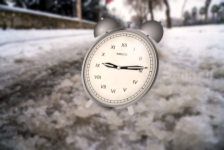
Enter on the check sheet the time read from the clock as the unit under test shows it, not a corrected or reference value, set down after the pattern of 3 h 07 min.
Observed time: 9 h 14 min
